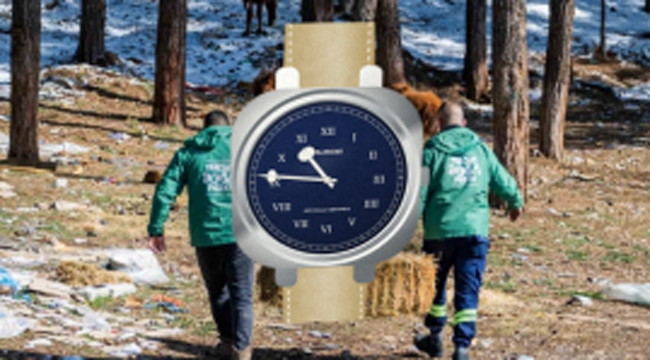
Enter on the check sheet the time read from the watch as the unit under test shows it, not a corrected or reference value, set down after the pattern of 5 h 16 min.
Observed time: 10 h 46 min
